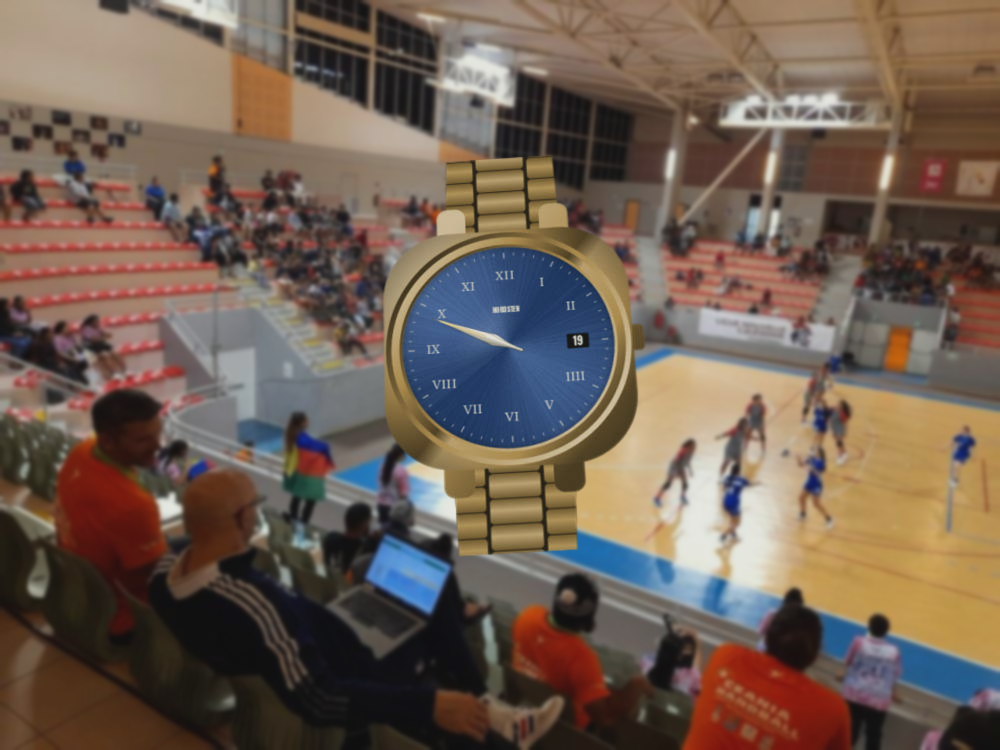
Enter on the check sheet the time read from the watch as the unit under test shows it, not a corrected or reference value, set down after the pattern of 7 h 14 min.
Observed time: 9 h 49 min
